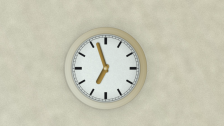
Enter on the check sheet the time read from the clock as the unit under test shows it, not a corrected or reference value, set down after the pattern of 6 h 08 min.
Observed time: 6 h 57 min
